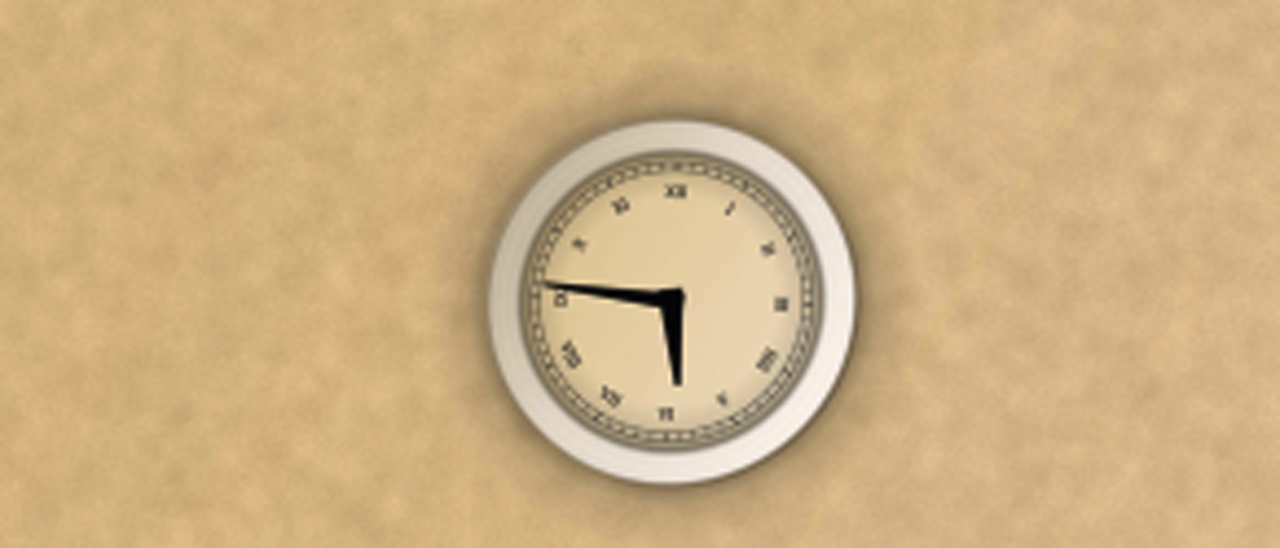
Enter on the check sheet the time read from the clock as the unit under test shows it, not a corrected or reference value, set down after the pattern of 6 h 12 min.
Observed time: 5 h 46 min
